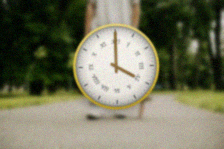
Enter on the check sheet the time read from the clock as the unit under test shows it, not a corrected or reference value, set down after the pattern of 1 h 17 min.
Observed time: 4 h 00 min
